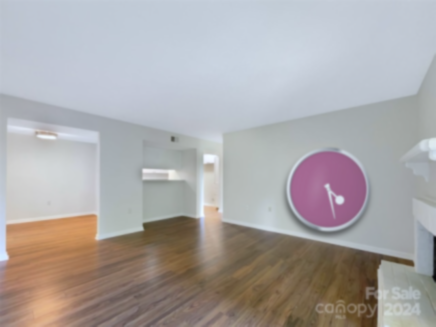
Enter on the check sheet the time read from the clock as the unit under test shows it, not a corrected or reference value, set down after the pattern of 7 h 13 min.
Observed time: 4 h 28 min
